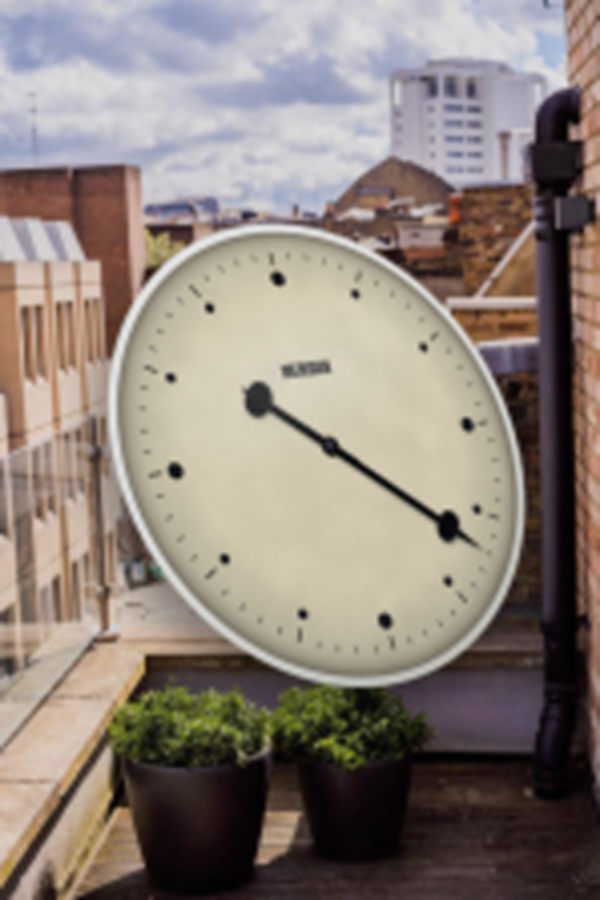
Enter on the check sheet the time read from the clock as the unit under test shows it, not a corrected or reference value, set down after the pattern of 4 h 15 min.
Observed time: 10 h 22 min
